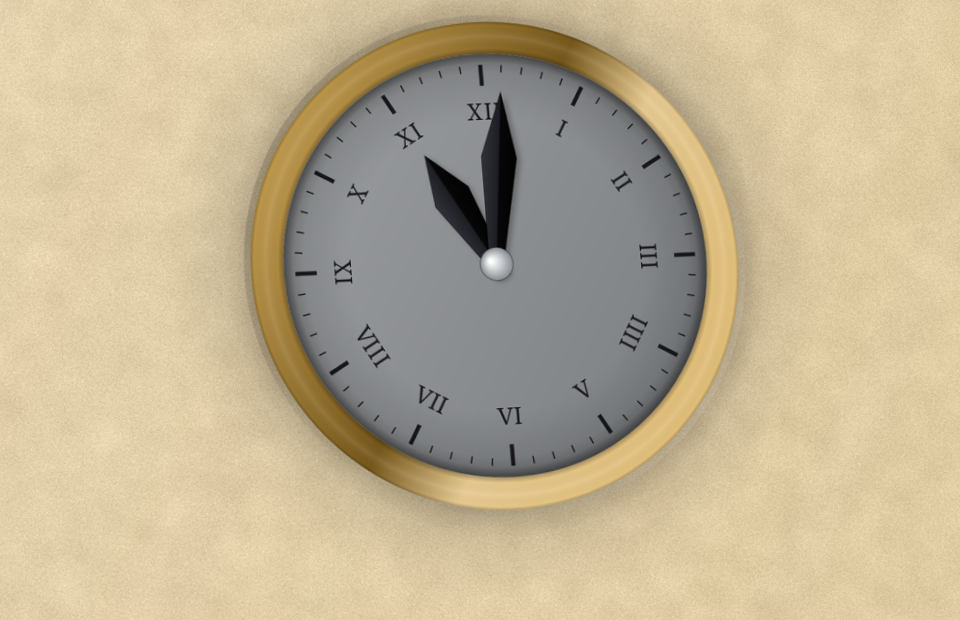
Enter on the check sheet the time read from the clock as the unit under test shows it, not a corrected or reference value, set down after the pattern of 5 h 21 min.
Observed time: 11 h 01 min
